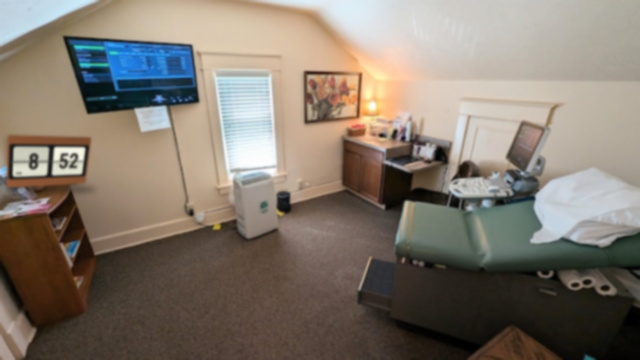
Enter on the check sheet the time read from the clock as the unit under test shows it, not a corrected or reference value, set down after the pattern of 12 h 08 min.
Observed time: 8 h 52 min
